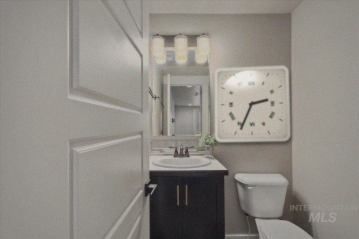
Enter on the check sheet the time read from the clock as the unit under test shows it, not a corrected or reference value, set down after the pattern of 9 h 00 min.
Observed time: 2 h 34 min
